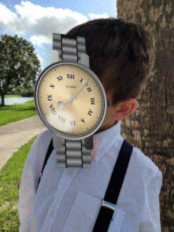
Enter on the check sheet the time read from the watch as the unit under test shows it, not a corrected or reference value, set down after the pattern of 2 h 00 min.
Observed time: 8 h 07 min
